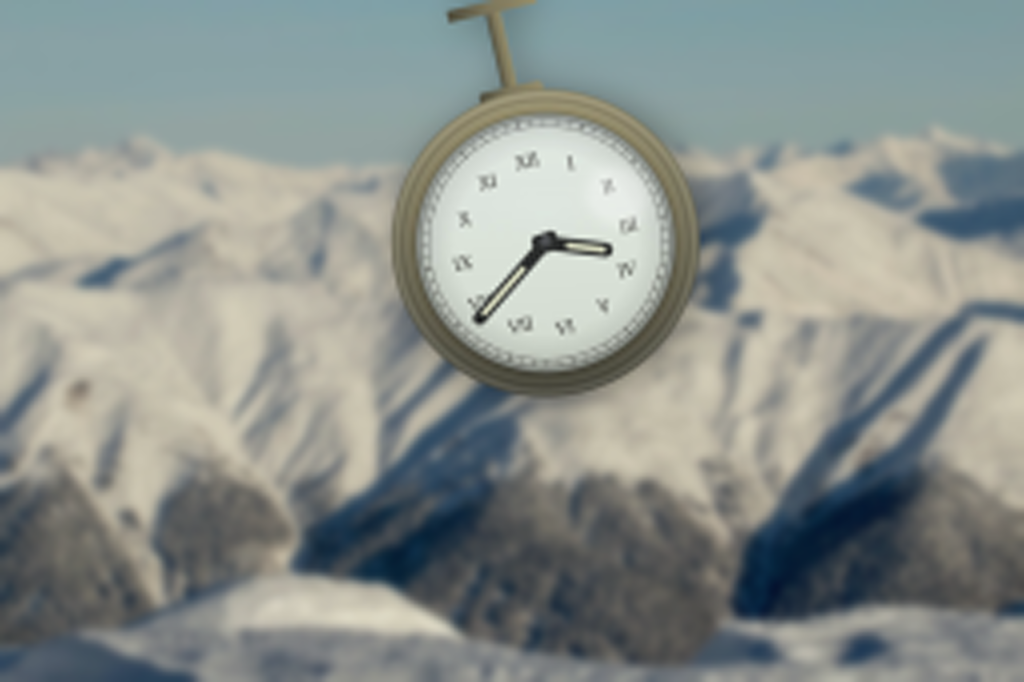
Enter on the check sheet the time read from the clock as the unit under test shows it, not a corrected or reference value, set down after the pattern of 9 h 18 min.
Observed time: 3 h 39 min
